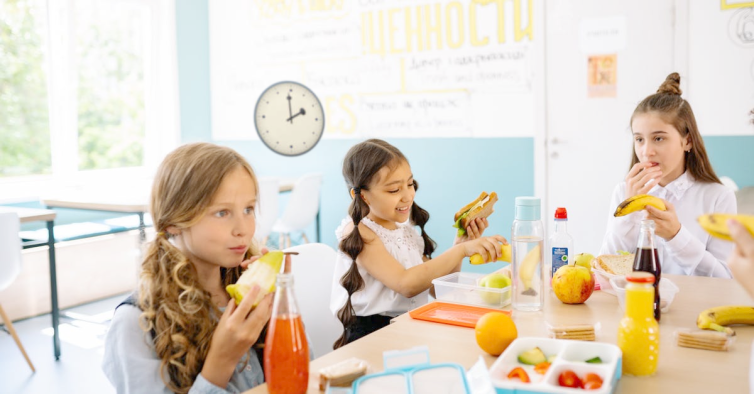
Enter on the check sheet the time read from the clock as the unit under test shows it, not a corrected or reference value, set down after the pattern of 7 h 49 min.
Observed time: 1 h 59 min
